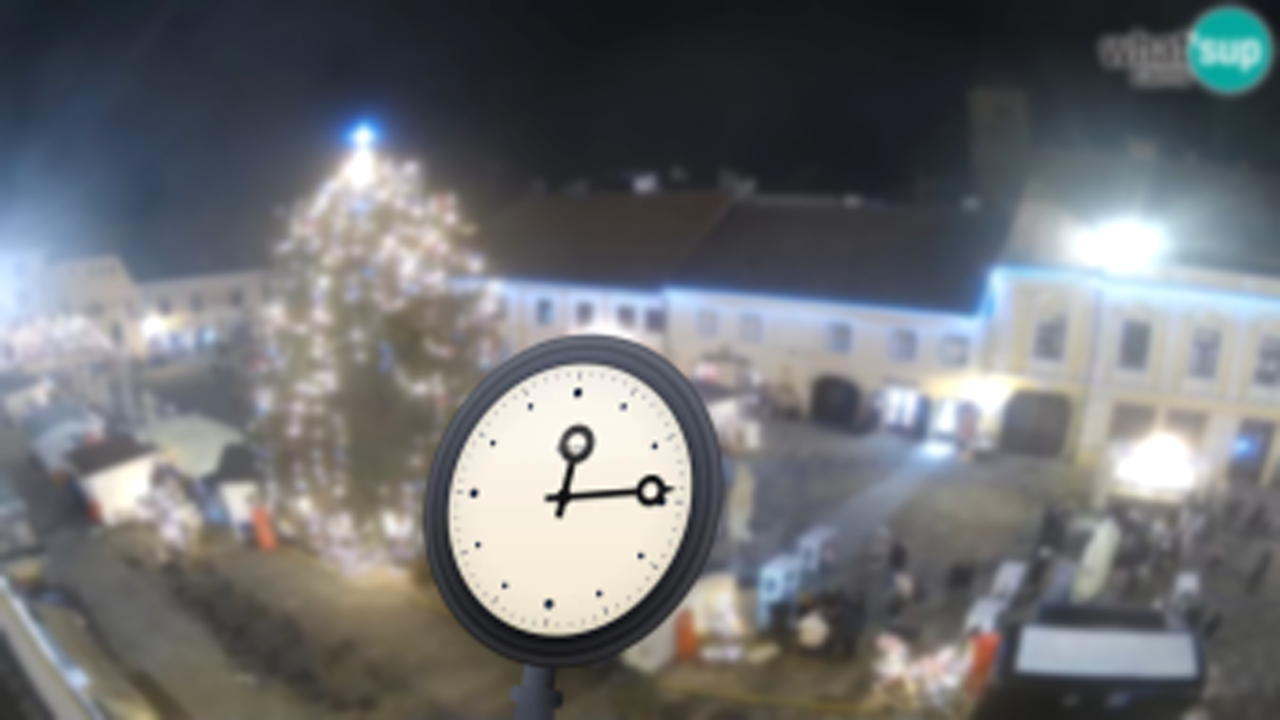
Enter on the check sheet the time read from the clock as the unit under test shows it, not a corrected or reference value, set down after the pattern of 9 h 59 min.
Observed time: 12 h 14 min
